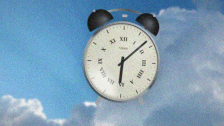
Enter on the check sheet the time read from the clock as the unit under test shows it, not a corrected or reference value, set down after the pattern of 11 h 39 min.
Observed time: 6 h 08 min
